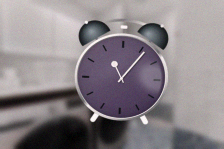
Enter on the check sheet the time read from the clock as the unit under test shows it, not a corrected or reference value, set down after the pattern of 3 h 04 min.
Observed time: 11 h 06 min
